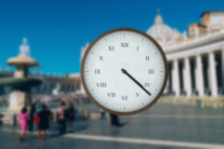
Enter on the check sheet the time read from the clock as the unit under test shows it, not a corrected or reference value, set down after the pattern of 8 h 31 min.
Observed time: 4 h 22 min
